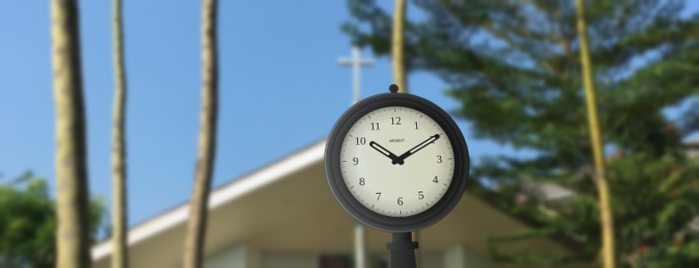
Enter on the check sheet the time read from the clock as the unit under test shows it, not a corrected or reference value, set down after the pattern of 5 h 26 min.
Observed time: 10 h 10 min
